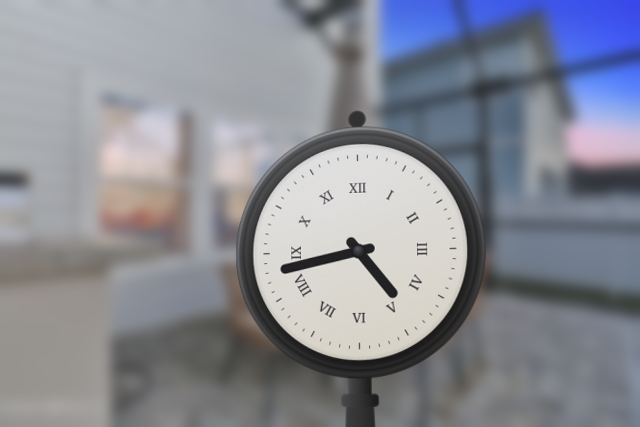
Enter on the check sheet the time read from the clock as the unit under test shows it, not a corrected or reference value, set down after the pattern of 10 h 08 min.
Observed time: 4 h 43 min
